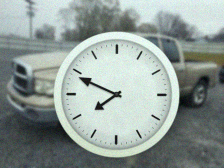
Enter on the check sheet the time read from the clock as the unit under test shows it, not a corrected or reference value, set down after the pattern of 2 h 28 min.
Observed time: 7 h 49 min
